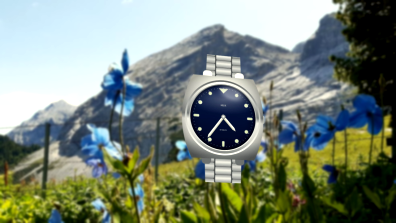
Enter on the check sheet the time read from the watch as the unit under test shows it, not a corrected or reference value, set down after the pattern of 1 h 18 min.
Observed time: 4 h 36 min
